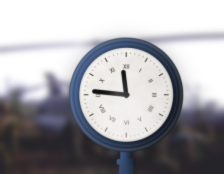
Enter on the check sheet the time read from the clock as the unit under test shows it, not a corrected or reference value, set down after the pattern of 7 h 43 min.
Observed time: 11 h 46 min
